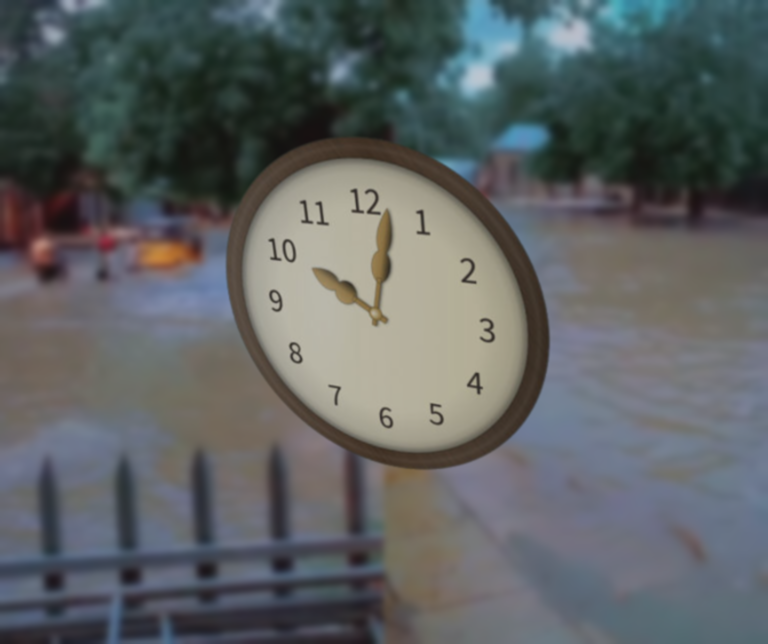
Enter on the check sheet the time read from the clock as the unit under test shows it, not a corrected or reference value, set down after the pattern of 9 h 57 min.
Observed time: 10 h 02 min
